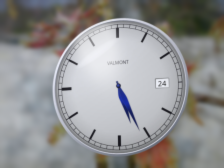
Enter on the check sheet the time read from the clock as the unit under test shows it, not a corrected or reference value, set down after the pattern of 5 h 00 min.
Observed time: 5 h 26 min
